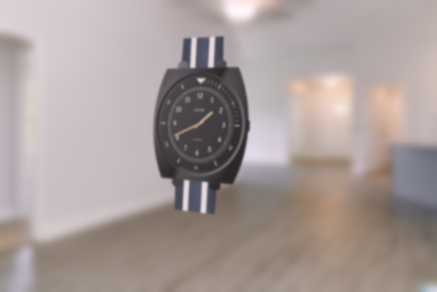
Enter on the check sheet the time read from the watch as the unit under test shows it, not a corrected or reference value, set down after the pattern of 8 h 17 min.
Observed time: 1 h 41 min
